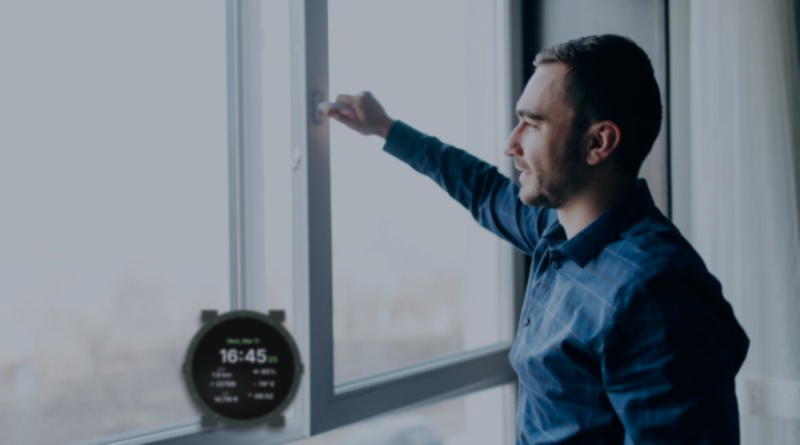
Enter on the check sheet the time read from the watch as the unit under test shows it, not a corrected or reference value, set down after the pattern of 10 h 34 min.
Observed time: 16 h 45 min
